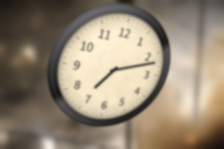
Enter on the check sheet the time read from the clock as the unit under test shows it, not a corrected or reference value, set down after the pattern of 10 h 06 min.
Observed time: 7 h 12 min
